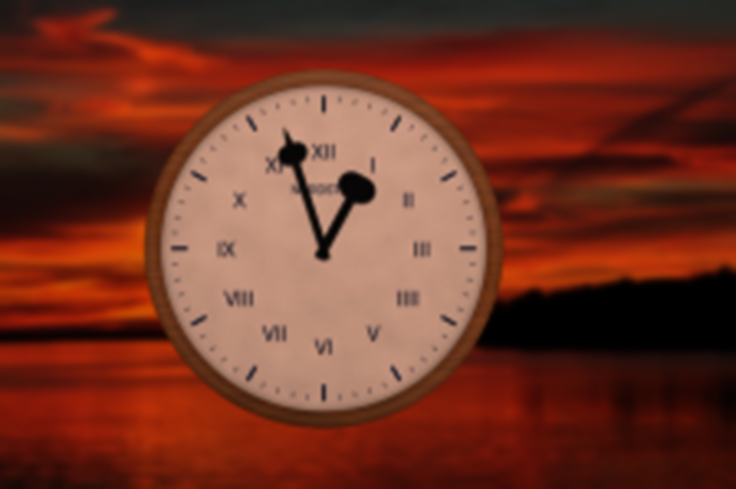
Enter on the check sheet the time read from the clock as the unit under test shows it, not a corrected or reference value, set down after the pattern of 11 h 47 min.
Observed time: 12 h 57 min
